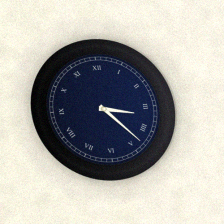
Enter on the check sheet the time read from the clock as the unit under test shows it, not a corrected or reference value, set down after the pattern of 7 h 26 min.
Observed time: 3 h 23 min
